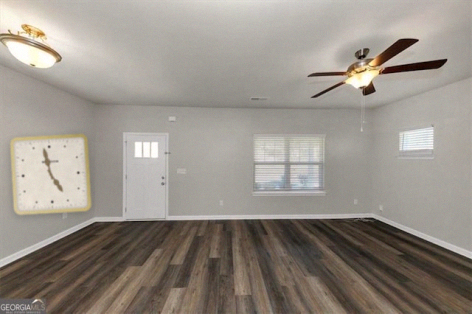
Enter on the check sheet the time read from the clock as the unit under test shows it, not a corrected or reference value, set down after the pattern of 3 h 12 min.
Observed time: 4 h 58 min
